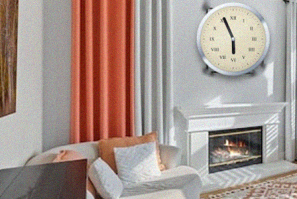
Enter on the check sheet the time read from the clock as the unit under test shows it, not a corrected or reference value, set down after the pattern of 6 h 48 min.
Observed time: 5 h 56 min
